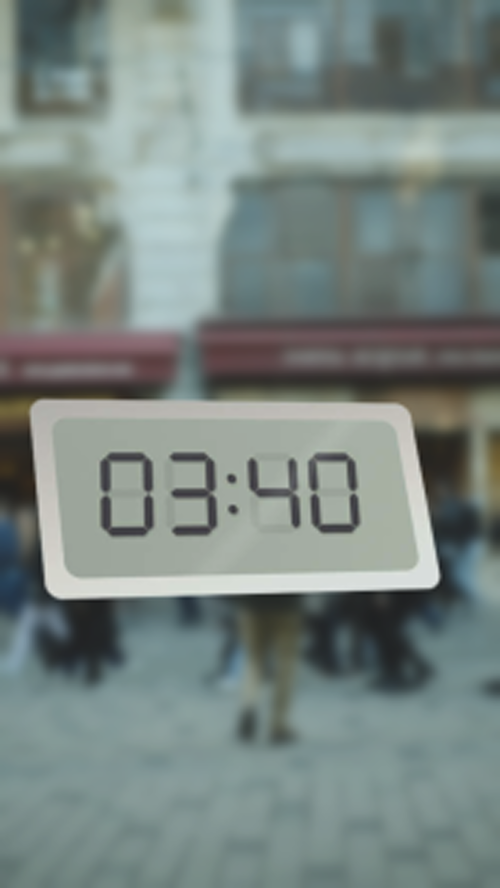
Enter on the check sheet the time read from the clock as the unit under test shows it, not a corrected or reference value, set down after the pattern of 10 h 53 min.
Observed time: 3 h 40 min
